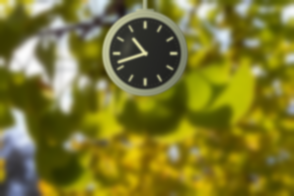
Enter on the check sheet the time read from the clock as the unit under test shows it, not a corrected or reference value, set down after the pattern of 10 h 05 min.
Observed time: 10 h 42 min
